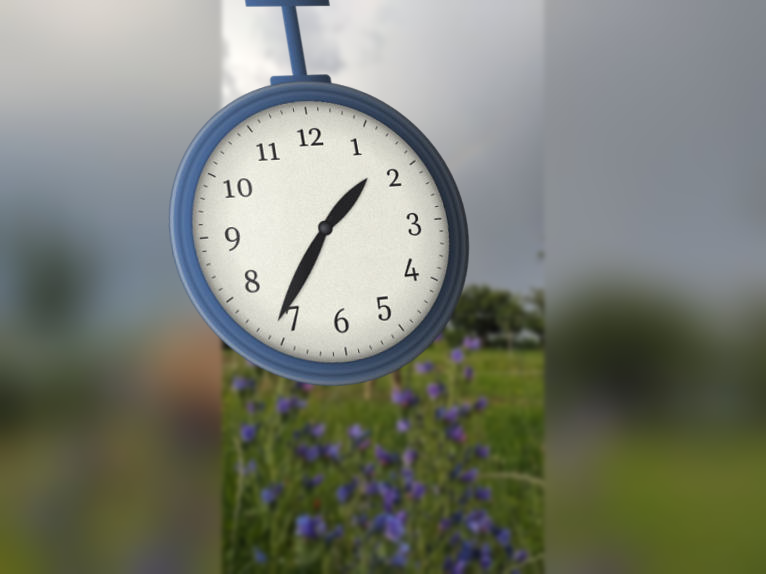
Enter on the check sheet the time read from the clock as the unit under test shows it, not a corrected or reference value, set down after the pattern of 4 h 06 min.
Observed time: 1 h 36 min
